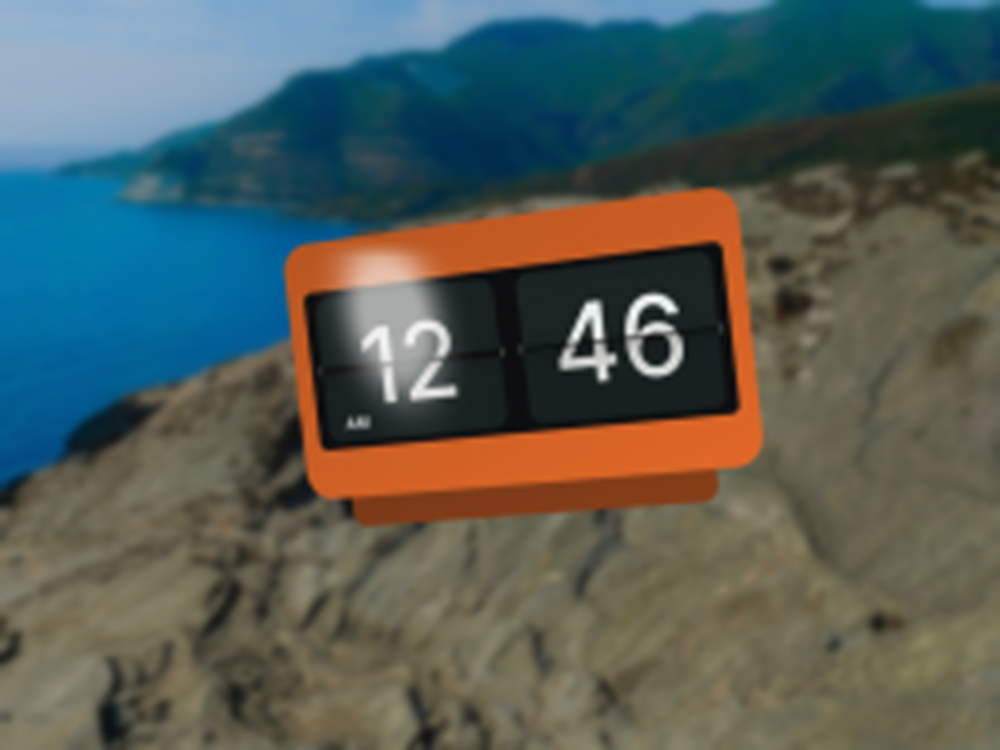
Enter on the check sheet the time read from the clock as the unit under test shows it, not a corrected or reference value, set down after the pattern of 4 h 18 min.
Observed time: 12 h 46 min
